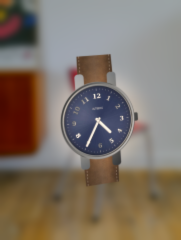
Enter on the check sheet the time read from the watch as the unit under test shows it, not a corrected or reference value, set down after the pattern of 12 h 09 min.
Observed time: 4 h 35 min
